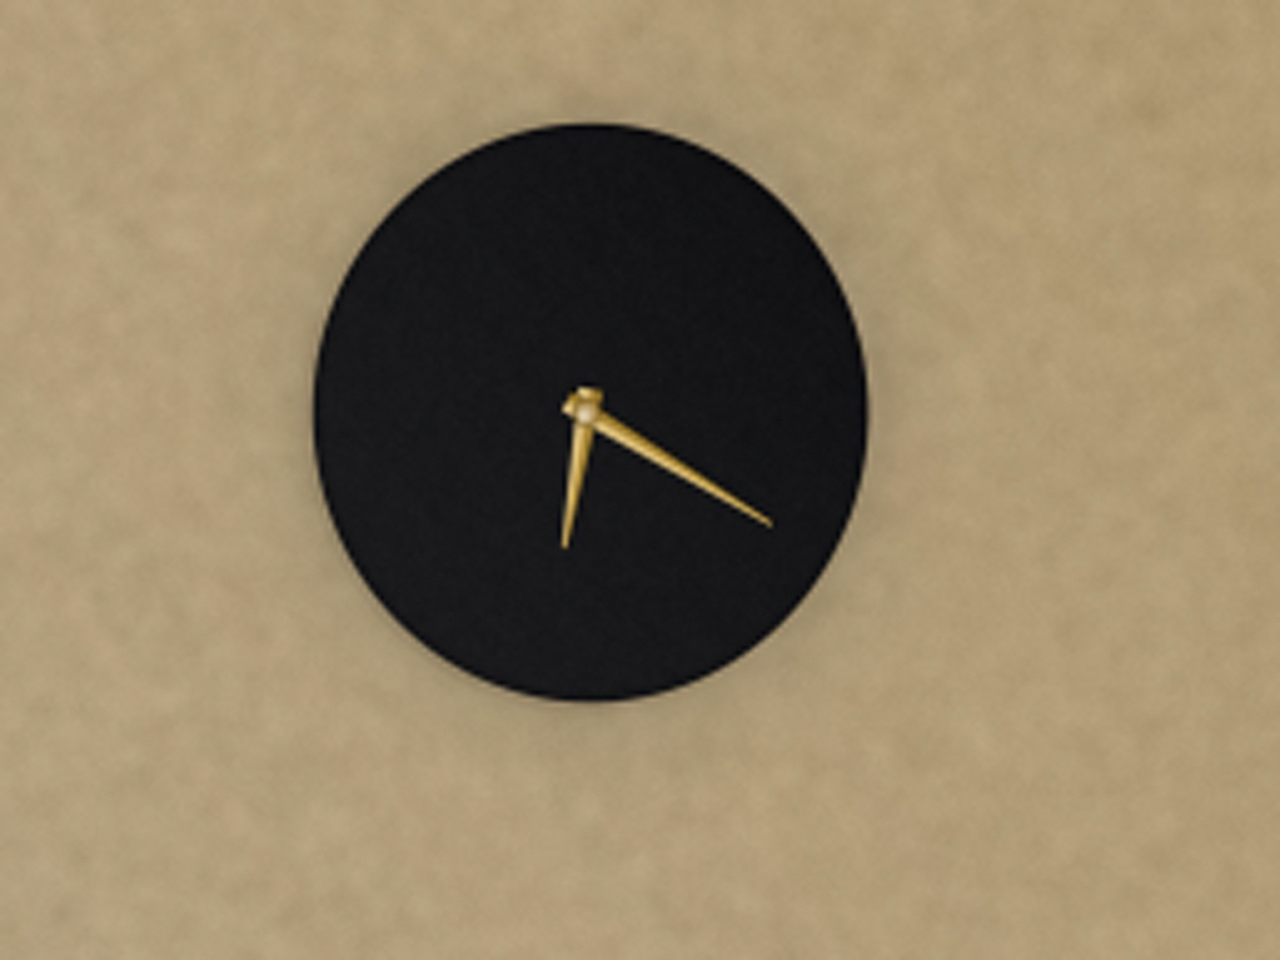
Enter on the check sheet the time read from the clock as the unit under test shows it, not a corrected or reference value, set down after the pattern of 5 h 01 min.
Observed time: 6 h 20 min
